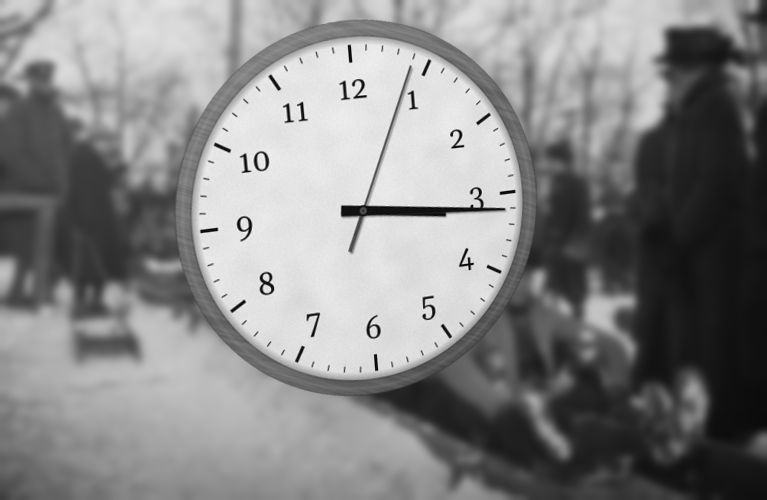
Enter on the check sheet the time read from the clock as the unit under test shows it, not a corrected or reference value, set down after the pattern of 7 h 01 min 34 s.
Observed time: 3 h 16 min 04 s
